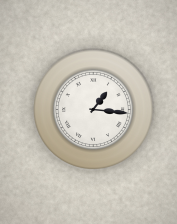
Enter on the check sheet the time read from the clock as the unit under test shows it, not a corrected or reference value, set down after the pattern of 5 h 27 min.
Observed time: 1 h 16 min
